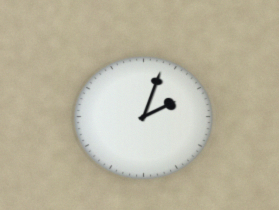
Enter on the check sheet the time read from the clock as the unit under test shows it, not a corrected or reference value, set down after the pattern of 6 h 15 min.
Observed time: 2 h 03 min
